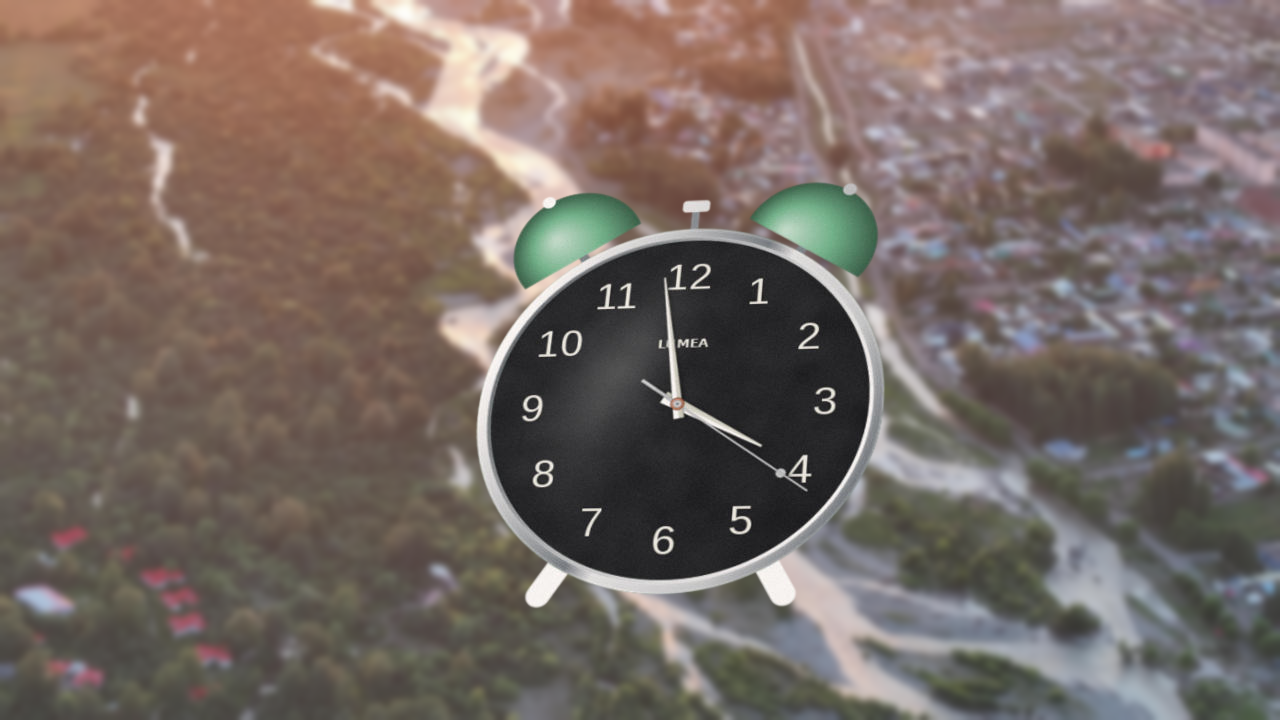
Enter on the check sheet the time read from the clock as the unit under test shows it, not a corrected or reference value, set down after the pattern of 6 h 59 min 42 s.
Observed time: 3 h 58 min 21 s
